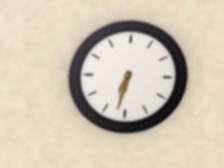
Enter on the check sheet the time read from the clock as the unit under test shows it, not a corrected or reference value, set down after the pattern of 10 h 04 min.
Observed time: 6 h 32 min
